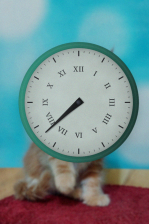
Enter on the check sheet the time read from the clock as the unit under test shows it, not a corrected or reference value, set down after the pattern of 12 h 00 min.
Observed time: 7 h 38 min
